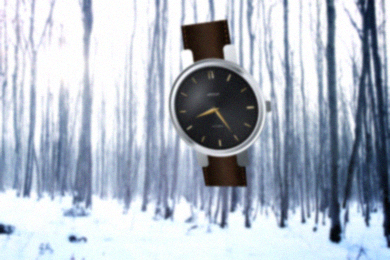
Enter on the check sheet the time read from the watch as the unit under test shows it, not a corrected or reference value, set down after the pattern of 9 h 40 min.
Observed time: 8 h 25 min
